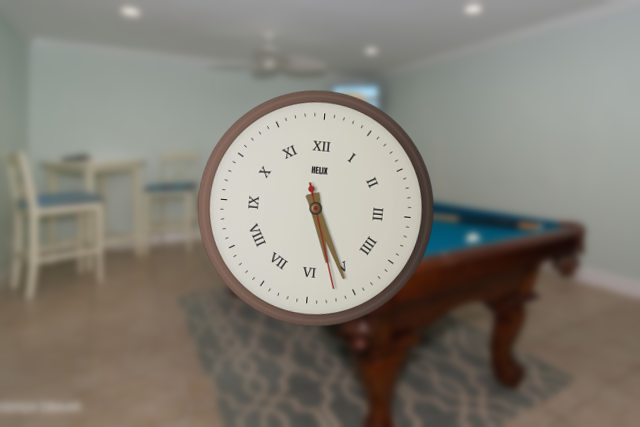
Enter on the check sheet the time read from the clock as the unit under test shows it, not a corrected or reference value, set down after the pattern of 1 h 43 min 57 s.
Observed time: 5 h 25 min 27 s
